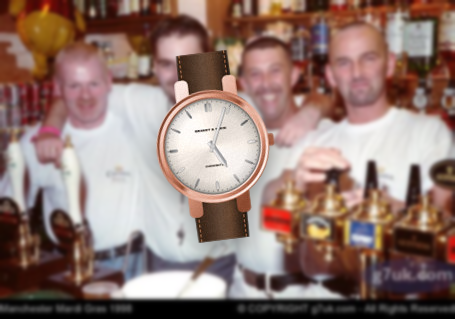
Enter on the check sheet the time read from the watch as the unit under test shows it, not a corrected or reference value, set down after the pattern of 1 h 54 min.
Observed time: 5 h 04 min
